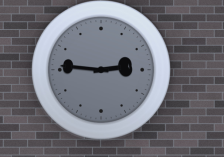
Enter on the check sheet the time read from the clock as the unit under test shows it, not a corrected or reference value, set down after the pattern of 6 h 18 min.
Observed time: 2 h 46 min
